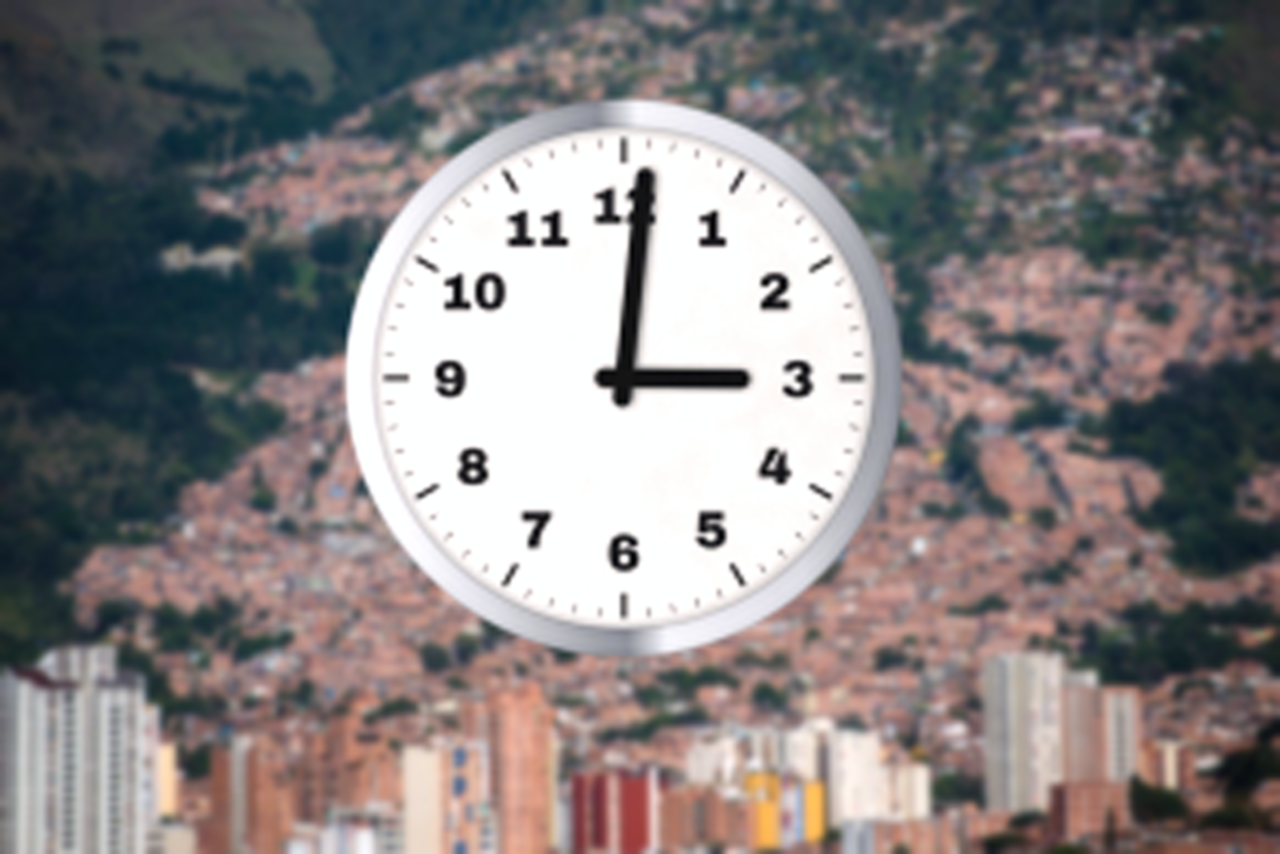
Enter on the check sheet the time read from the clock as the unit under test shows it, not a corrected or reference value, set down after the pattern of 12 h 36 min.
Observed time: 3 h 01 min
